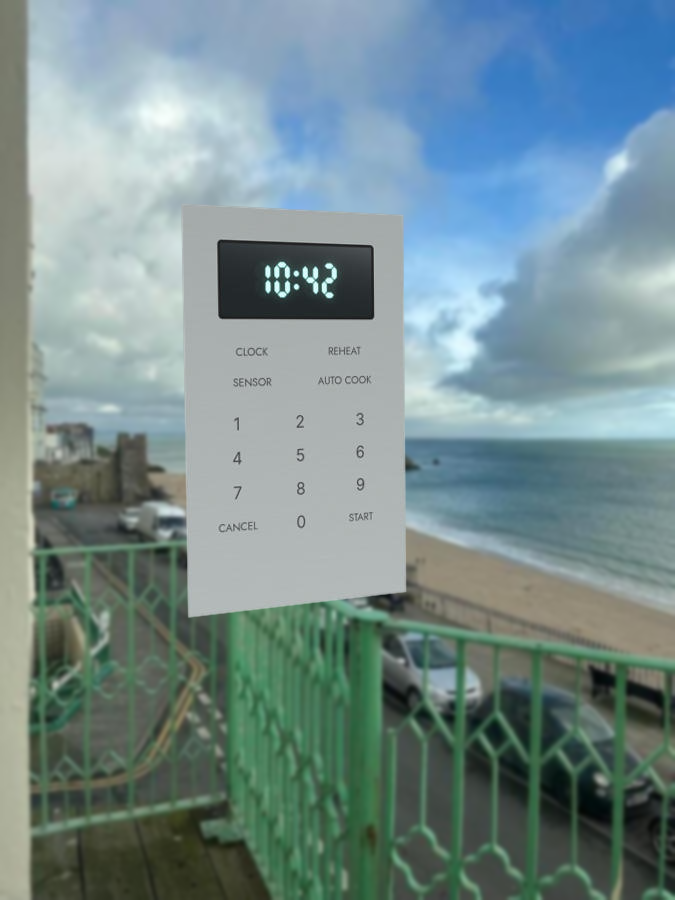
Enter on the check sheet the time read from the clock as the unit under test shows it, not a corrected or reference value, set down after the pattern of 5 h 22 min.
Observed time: 10 h 42 min
